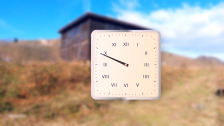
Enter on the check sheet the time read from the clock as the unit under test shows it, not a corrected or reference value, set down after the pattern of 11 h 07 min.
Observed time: 9 h 49 min
